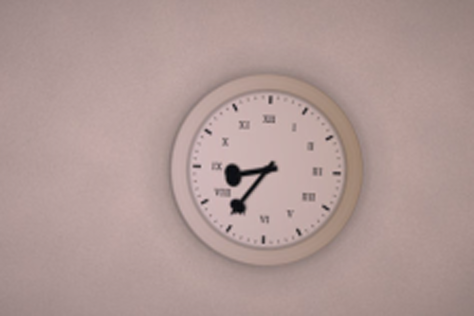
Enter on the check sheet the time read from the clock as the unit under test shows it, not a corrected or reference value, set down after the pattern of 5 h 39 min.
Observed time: 8 h 36 min
